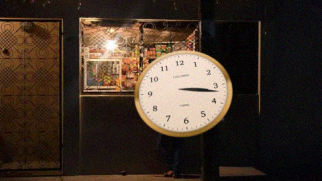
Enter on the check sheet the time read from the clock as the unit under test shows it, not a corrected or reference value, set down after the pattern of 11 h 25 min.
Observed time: 3 h 17 min
